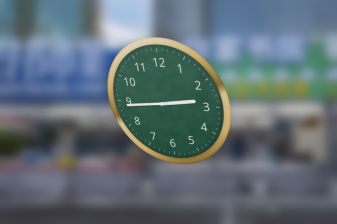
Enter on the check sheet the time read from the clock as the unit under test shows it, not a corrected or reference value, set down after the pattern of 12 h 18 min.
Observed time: 2 h 44 min
